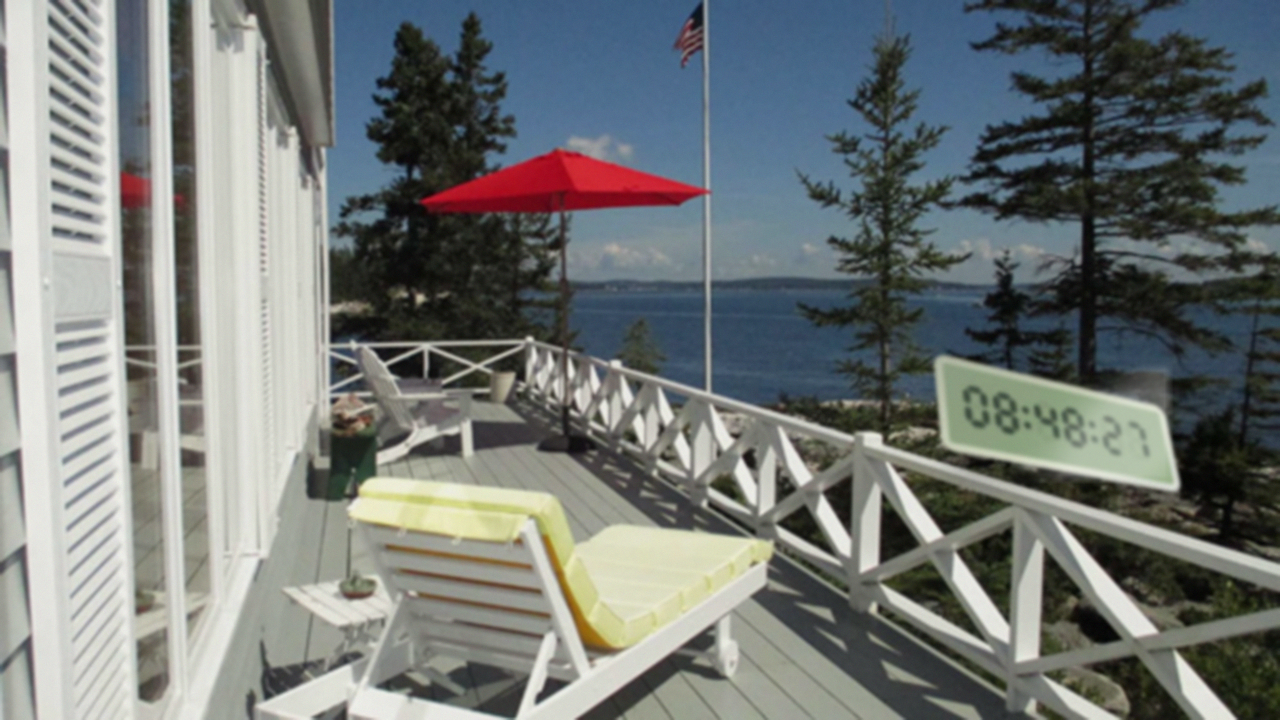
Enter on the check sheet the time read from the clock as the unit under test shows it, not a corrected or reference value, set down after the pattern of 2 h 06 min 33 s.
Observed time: 8 h 48 min 27 s
